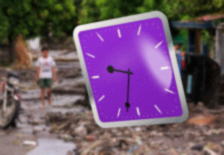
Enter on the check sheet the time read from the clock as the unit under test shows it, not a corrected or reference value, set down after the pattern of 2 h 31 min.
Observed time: 9 h 33 min
